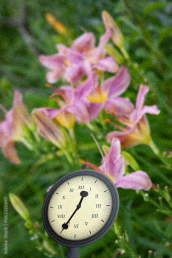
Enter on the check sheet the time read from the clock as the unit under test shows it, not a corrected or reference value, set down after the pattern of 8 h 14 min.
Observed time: 12 h 35 min
